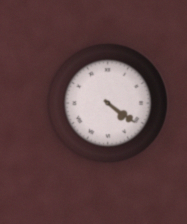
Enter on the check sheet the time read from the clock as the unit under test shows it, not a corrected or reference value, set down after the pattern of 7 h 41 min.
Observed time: 4 h 21 min
